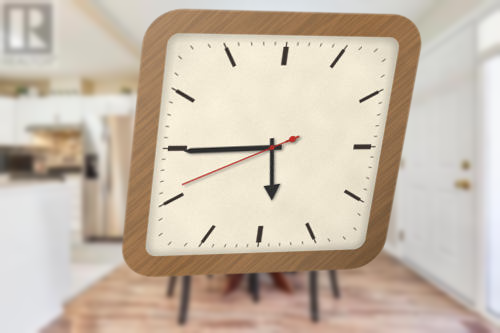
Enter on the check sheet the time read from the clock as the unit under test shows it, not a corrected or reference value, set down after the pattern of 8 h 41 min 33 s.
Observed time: 5 h 44 min 41 s
